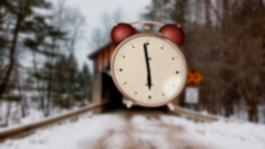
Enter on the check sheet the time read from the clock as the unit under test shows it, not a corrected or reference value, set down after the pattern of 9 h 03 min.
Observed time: 5 h 59 min
